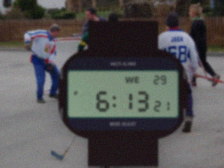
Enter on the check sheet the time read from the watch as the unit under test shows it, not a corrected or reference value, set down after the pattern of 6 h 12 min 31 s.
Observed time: 6 h 13 min 21 s
